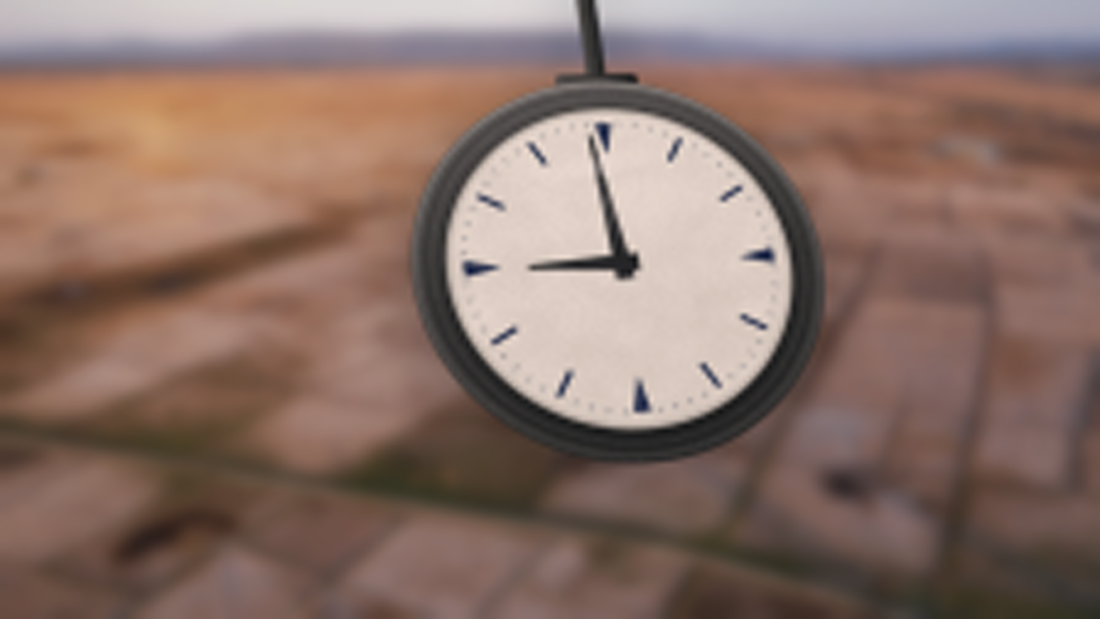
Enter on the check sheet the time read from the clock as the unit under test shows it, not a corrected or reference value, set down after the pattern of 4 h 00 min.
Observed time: 8 h 59 min
